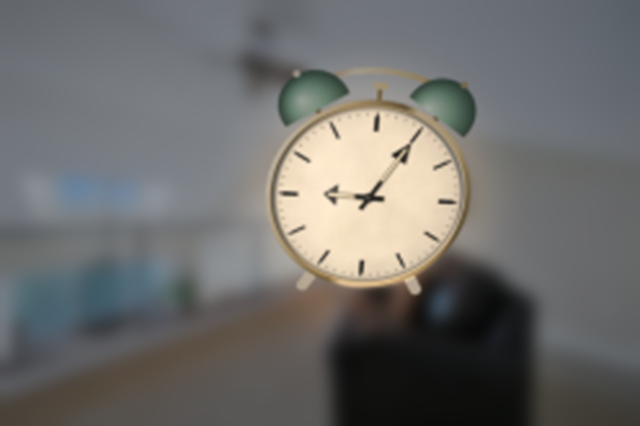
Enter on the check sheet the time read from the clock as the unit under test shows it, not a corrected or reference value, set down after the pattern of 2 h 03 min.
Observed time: 9 h 05 min
